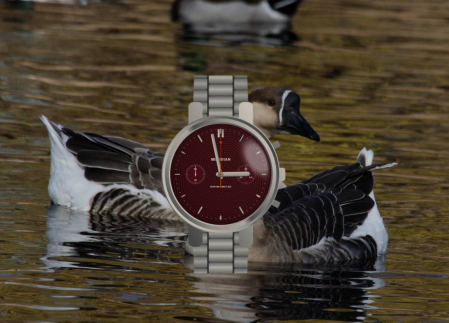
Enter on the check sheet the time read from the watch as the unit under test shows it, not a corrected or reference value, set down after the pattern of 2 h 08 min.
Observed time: 2 h 58 min
